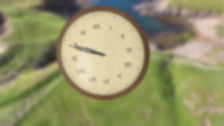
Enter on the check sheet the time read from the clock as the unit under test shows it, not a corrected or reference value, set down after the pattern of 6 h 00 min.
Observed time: 9 h 49 min
